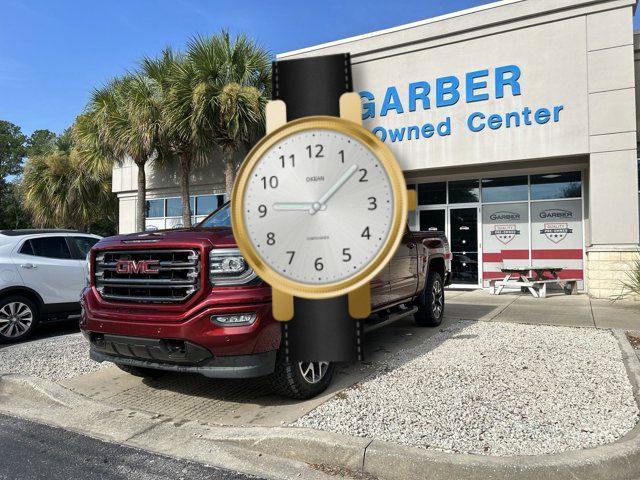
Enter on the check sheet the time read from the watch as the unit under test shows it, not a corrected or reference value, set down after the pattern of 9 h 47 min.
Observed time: 9 h 08 min
